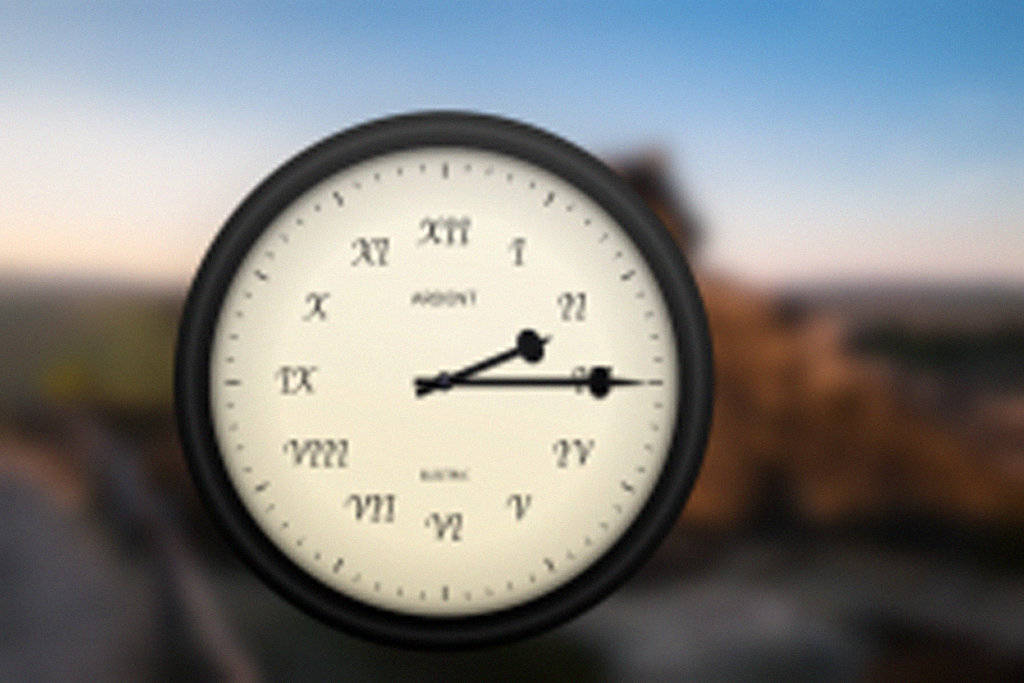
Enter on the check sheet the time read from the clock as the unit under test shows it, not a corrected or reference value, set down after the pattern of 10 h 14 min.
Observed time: 2 h 15 min
